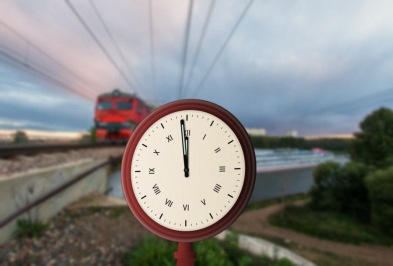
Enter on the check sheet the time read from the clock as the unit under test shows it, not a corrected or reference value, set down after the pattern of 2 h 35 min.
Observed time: 11 h 59 min
